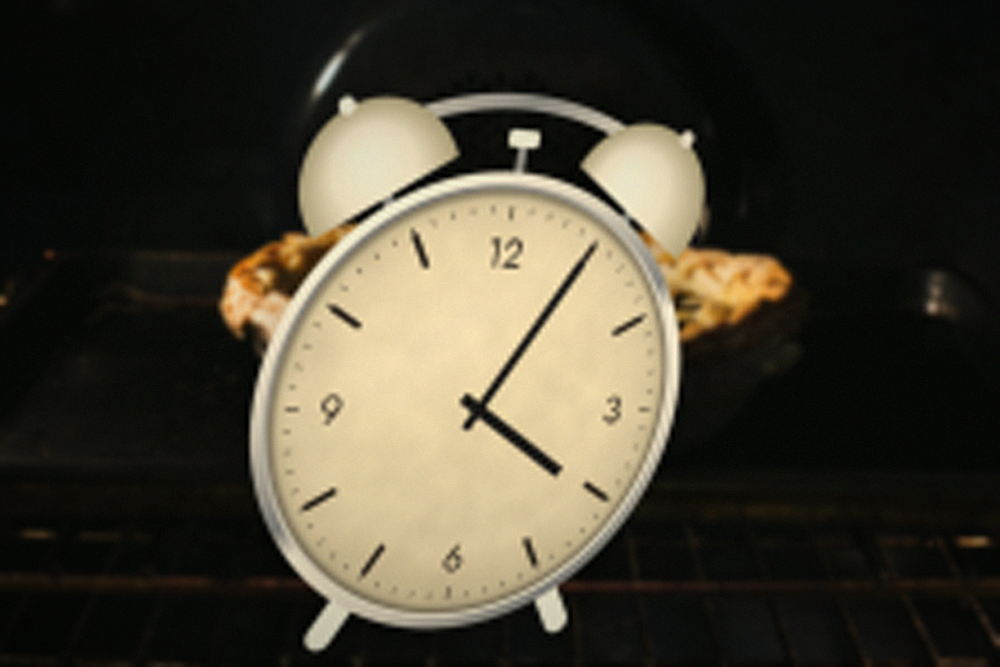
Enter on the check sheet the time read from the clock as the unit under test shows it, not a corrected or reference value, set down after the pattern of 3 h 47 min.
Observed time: 4 h 05 min
